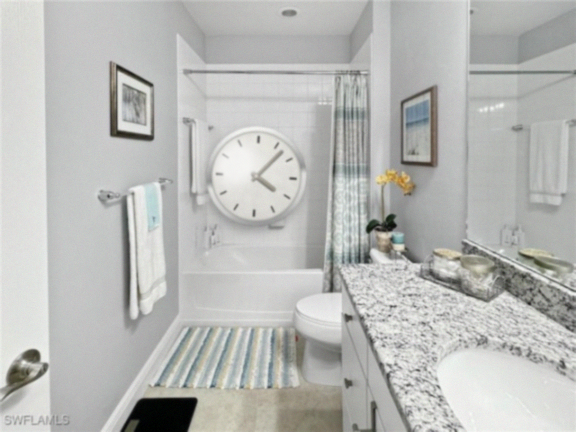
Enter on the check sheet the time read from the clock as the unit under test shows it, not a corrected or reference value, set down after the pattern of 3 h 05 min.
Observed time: 4 h 07 min
